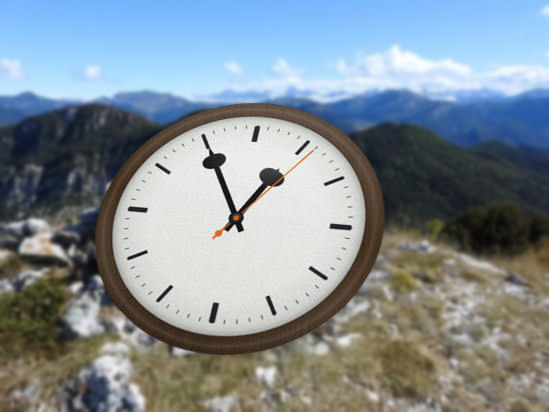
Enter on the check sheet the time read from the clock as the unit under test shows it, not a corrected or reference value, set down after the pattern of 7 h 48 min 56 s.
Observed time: 12 h 55 min 06 s
